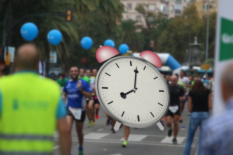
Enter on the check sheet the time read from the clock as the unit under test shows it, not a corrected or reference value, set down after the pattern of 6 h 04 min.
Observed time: 8 h 02 min
